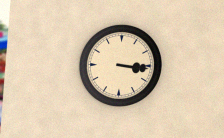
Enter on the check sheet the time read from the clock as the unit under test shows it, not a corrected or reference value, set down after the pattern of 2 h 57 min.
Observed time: 3 h 16 min
